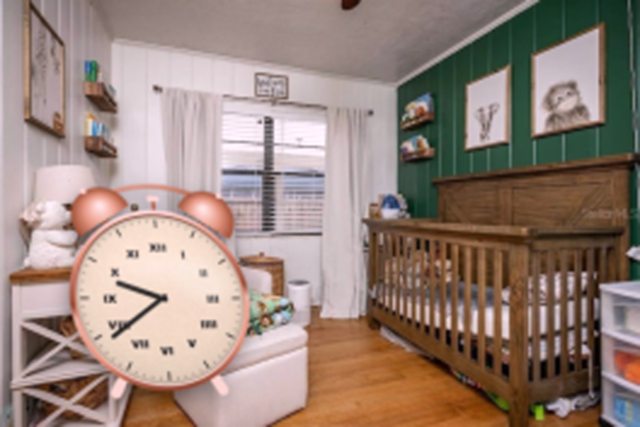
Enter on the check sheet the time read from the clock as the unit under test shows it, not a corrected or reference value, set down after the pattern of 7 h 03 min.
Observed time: 9 h 39 min
